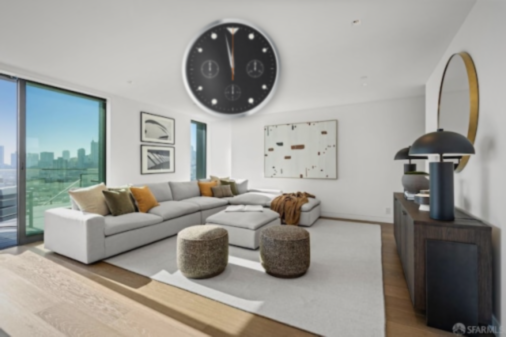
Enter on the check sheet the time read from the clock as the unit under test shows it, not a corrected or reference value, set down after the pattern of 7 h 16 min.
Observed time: 11 h 58 min
